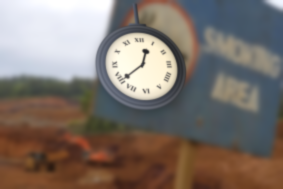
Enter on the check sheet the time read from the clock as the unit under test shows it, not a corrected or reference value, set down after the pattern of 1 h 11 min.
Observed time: 12 h 39 min
